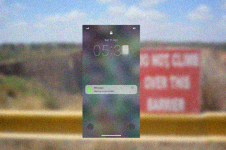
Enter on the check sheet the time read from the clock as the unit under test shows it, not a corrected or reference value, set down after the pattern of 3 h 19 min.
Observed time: 5 h 35 min
